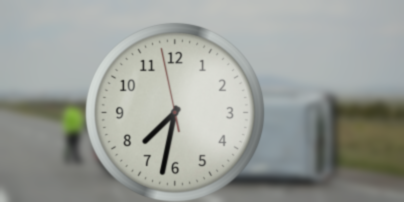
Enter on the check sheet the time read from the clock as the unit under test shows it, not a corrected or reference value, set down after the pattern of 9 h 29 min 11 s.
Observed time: 7 h 31 min 58 s
